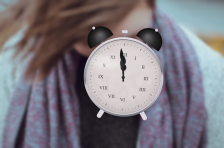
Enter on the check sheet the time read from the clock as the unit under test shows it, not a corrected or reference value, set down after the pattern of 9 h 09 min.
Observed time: 11 h 59 min
